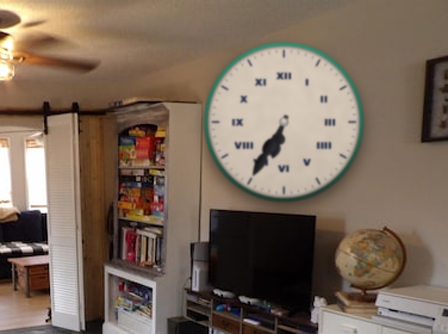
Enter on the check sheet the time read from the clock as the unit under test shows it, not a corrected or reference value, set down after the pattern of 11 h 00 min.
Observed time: 6 h 35 min
